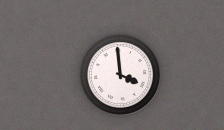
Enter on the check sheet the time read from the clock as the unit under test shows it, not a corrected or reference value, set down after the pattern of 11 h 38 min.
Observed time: 4 h 00 min
